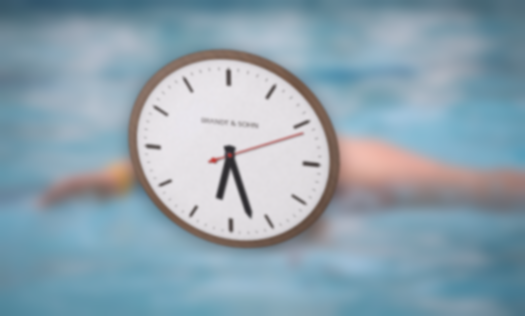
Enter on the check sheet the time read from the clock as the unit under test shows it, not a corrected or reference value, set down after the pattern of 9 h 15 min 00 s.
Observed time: 6 h 27 min 11 s
